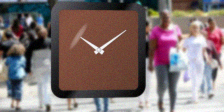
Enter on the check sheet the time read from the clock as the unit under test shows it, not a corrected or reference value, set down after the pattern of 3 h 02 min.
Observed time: 10 h 09 min
